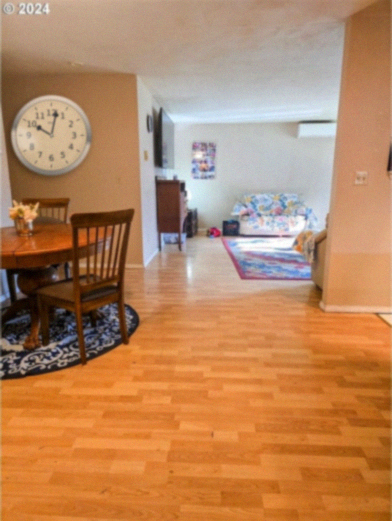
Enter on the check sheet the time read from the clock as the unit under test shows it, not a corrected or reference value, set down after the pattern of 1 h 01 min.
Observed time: 10 h 02 min
